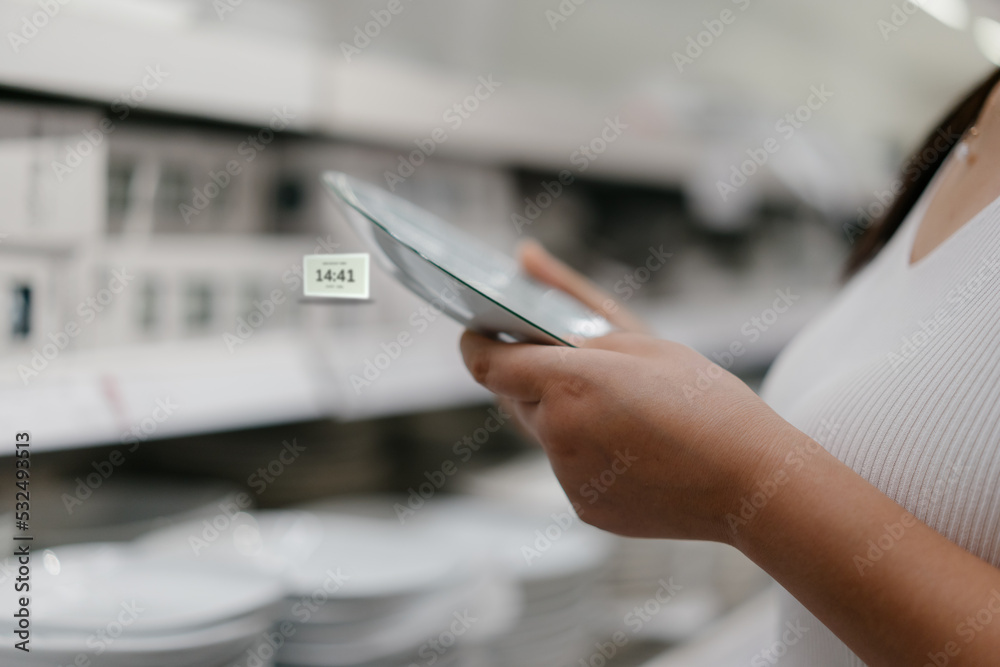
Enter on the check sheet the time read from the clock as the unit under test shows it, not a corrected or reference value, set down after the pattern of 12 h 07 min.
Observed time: 14 h 41 min
